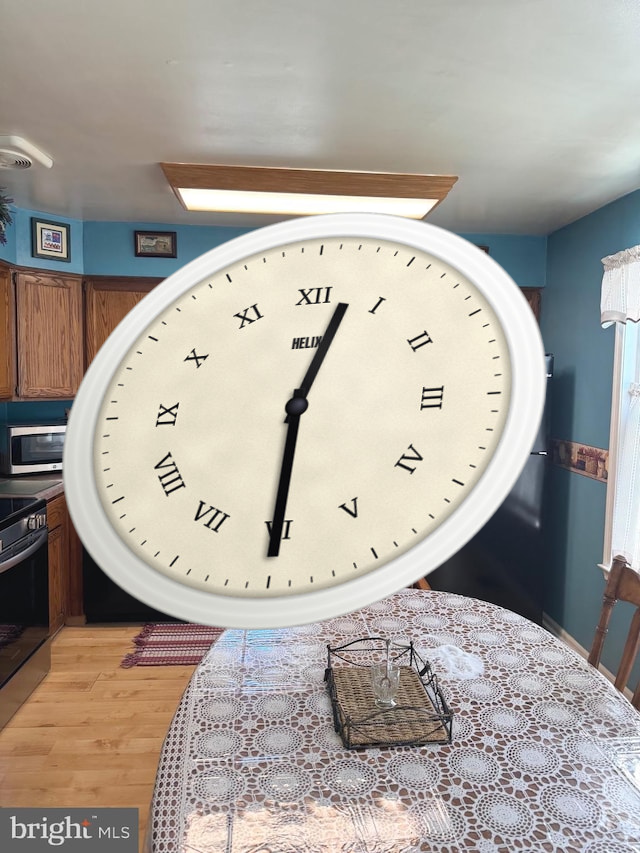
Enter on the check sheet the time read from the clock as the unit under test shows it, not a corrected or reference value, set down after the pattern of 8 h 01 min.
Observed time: 12 h 30 min
